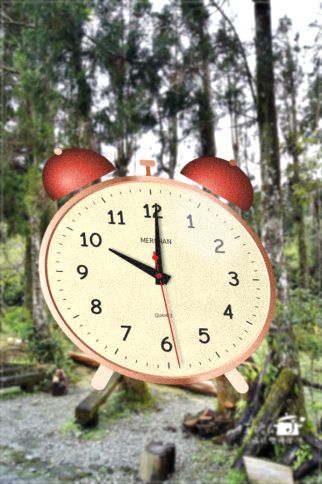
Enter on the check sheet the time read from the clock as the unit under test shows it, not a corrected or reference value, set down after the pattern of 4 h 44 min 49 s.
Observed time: 10 h 00 min 29 s
